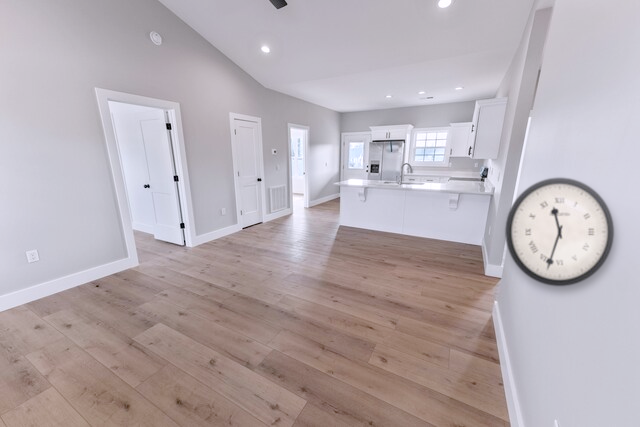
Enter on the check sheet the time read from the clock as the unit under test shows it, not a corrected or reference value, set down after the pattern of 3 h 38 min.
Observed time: 11 h 33 min
